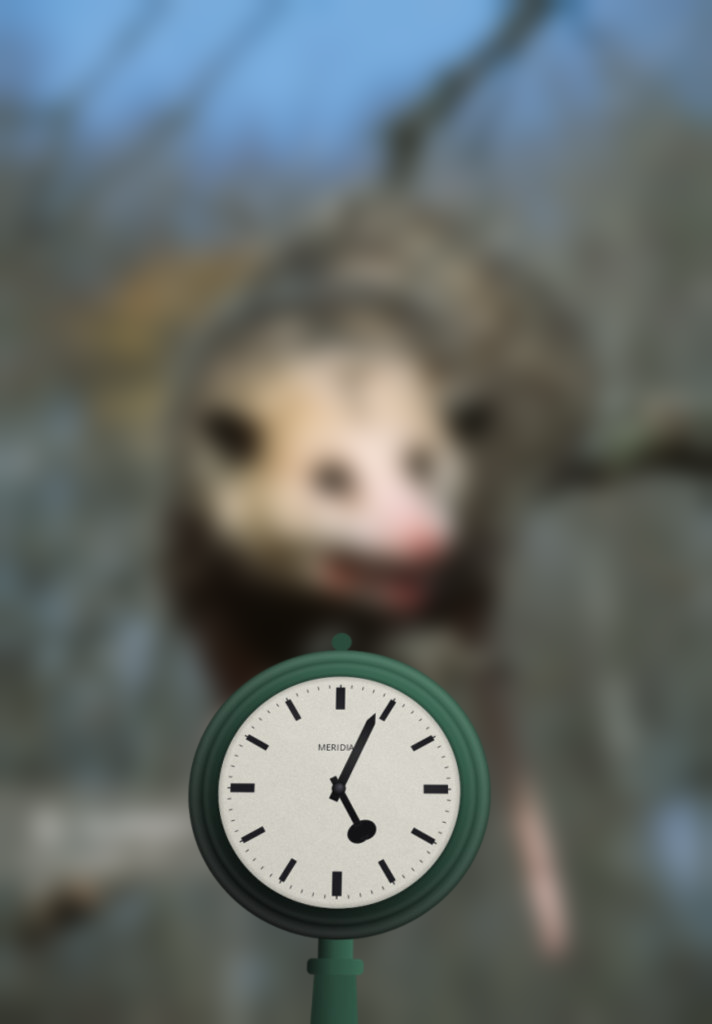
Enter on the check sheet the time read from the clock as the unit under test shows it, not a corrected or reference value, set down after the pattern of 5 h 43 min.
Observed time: 5 h 04 min
